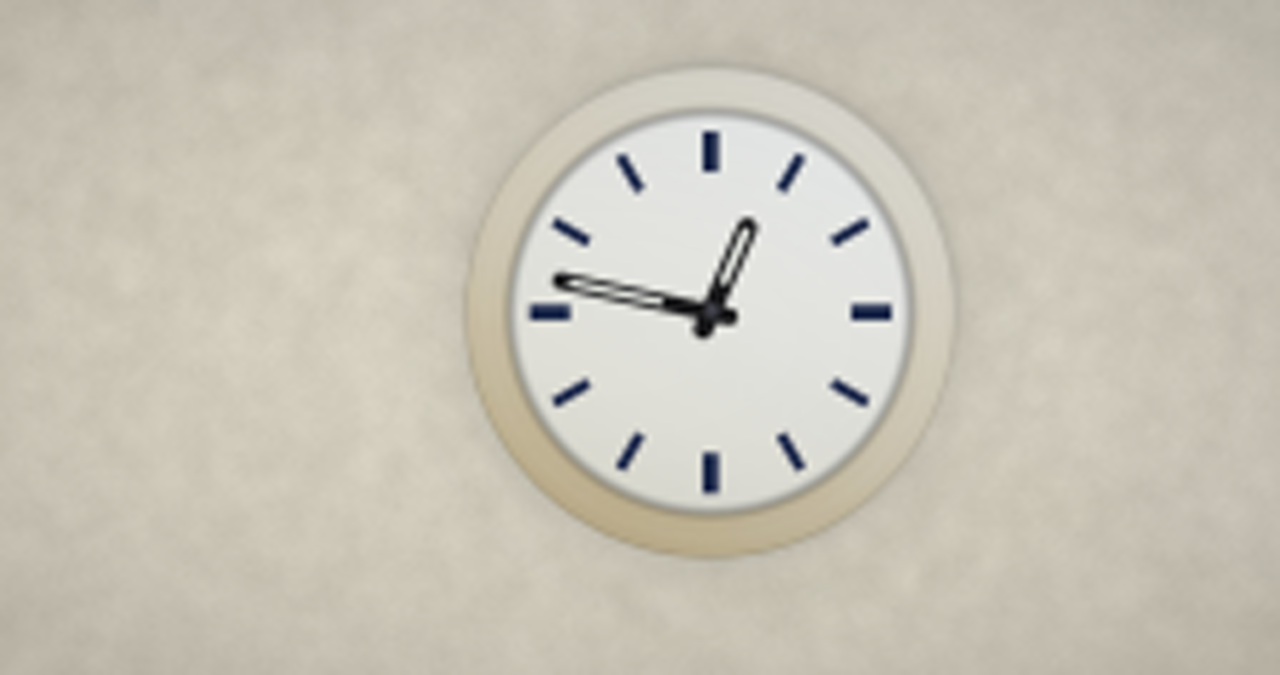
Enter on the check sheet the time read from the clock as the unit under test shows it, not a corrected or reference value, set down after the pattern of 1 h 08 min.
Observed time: 12 h 47 min
